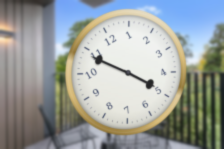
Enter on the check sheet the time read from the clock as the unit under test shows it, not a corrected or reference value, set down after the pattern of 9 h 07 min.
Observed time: 4 h 54 min
